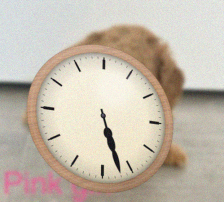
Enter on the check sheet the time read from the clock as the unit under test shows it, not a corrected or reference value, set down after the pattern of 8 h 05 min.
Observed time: 5 h 27 min
